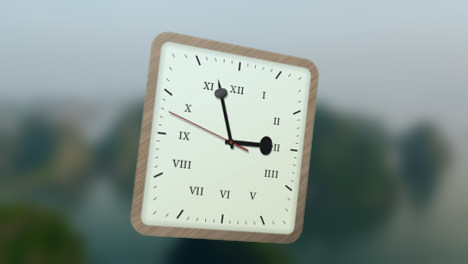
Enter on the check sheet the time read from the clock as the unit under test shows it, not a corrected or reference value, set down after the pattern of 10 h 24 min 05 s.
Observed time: 2 h 56 min 48 s
